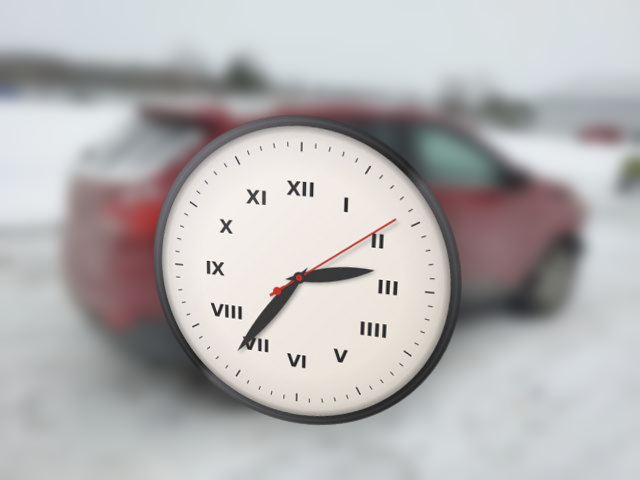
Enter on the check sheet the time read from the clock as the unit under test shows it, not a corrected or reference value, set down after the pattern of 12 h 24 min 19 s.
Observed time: 2 h 36 min 09 s
